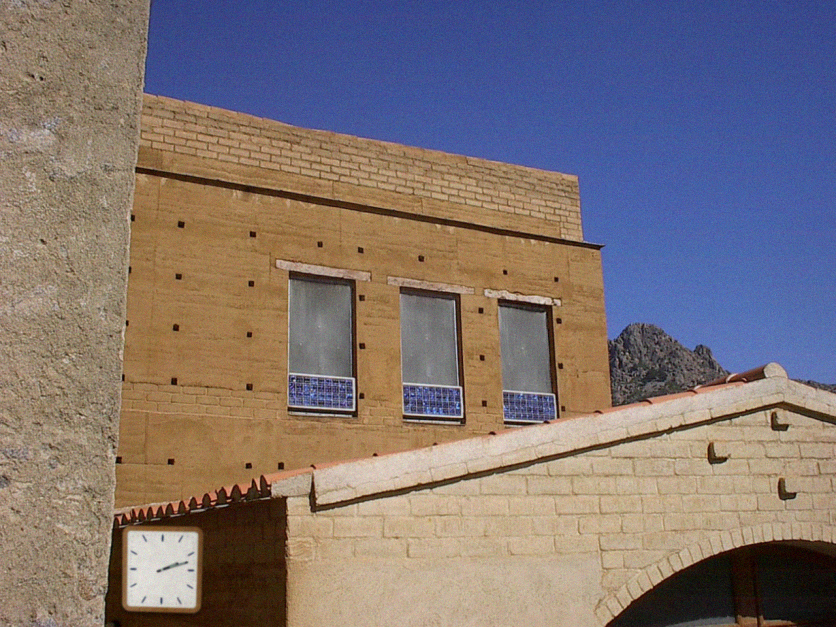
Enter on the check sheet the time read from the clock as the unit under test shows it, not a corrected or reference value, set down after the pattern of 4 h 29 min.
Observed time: 2 h 12 min
